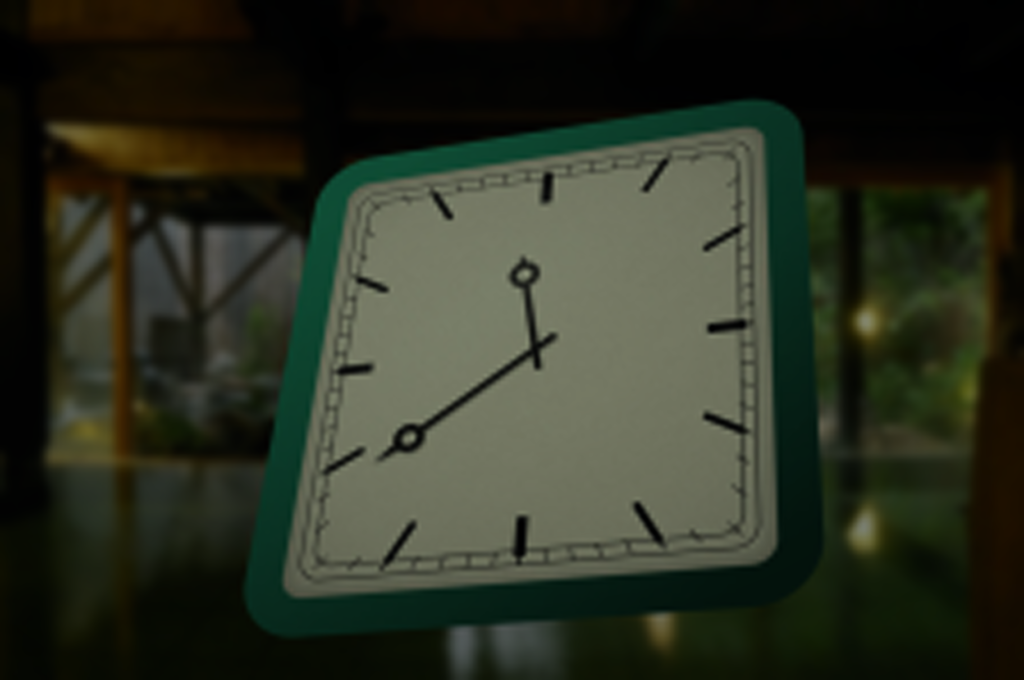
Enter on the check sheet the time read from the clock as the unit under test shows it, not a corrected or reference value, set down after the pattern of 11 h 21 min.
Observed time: 11 h 39 min
